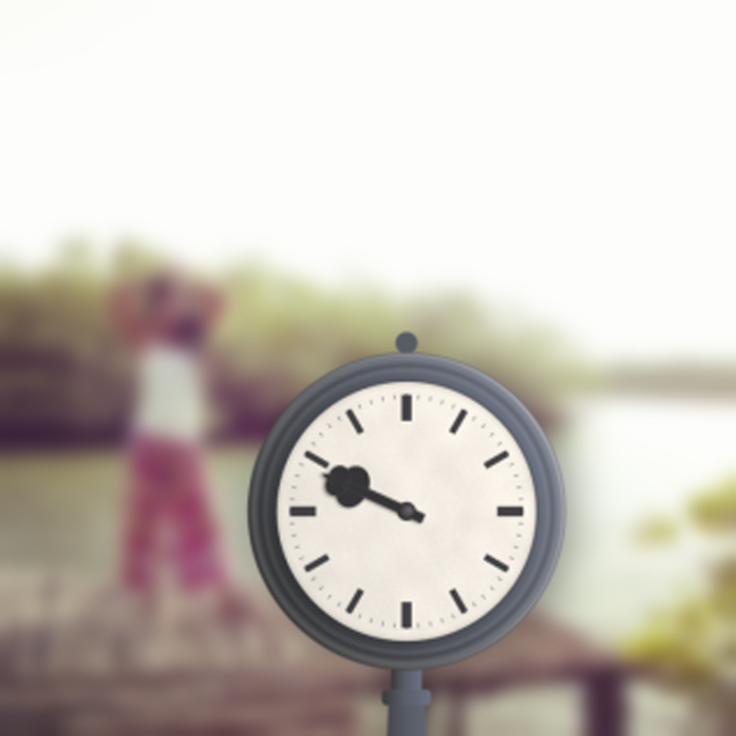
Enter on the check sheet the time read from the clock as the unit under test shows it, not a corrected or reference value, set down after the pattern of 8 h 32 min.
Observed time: 9 h 49 min
